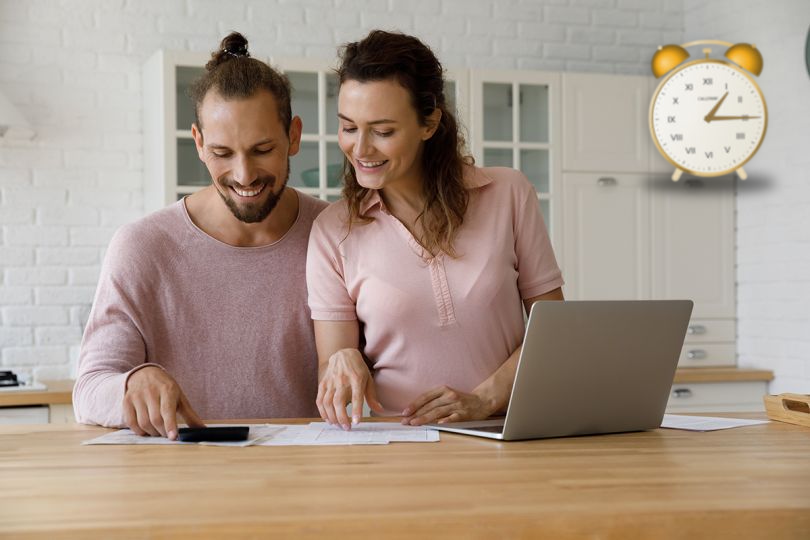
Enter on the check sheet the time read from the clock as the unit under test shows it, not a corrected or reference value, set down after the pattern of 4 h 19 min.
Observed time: 1 h 15 min
